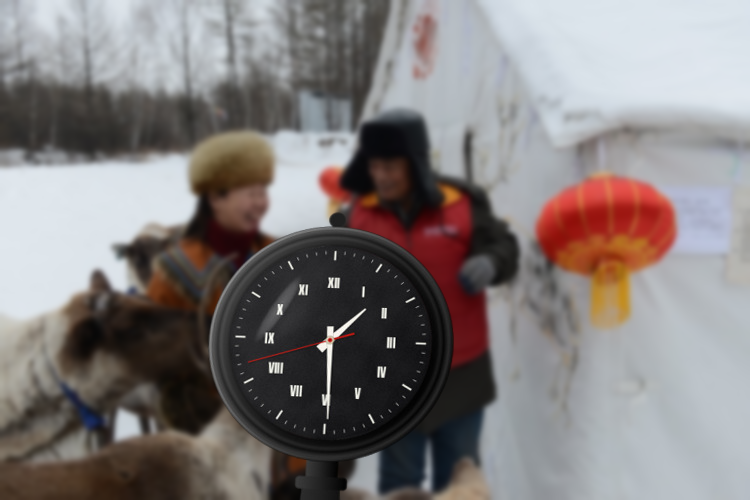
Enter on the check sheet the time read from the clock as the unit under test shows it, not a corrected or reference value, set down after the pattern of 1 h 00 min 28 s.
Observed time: 1 h 29 min 42 s
